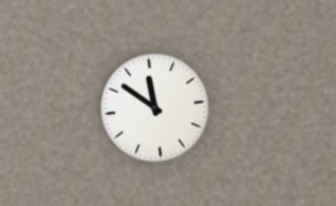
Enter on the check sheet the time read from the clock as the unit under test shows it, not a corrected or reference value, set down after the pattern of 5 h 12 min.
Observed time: 11 h 52 min
